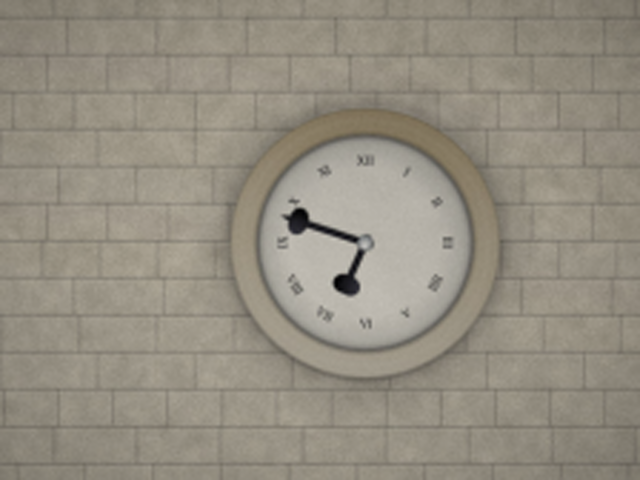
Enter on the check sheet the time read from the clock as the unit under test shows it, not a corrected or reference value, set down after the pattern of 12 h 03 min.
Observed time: 6 h 48 min
